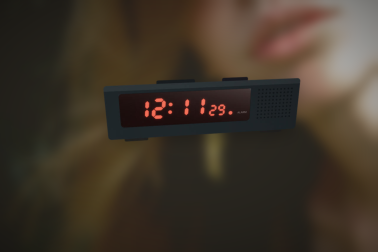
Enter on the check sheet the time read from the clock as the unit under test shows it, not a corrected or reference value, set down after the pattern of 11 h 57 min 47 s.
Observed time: 12 h 11 min 29 s
